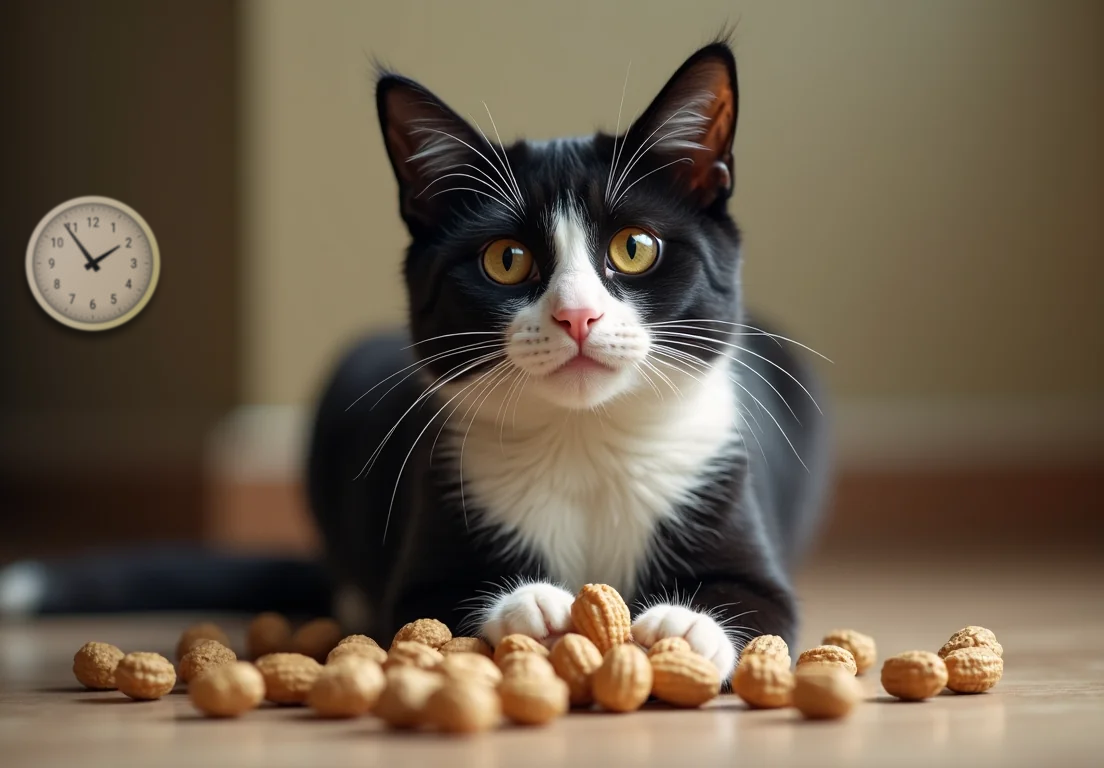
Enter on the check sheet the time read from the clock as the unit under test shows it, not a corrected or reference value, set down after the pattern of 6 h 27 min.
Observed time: 1 h 54 min
